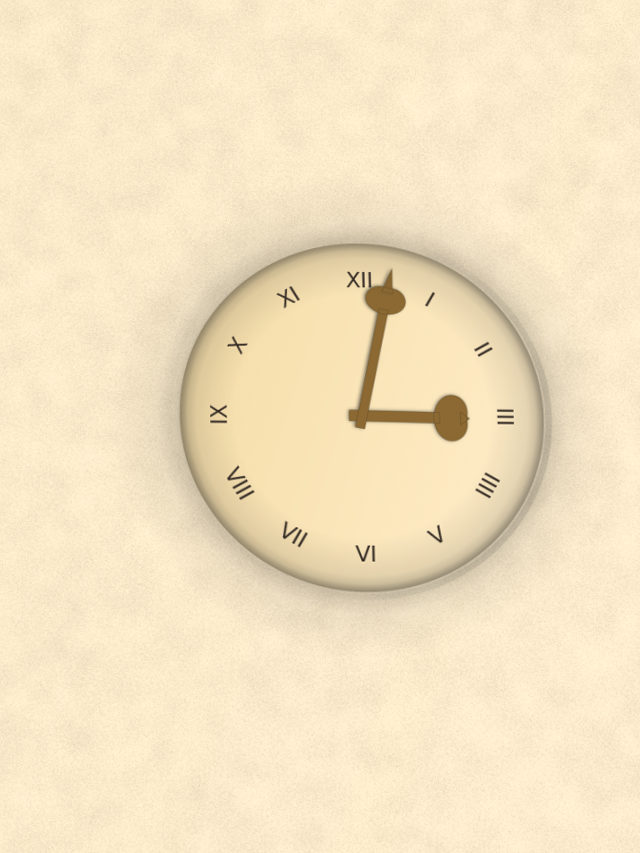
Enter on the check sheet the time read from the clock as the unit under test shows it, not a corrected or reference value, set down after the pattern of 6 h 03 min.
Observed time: 3 h 02 min
